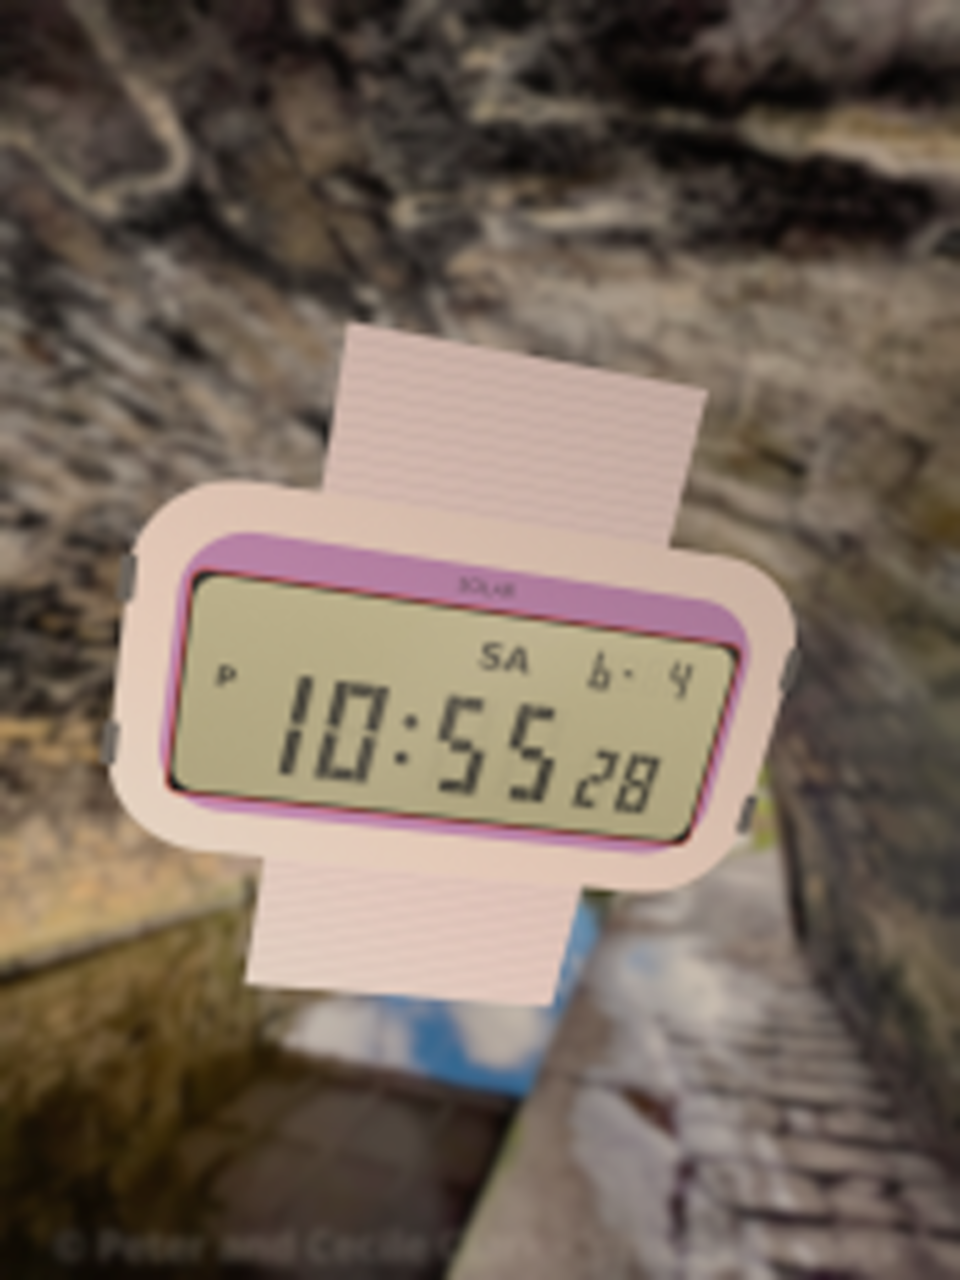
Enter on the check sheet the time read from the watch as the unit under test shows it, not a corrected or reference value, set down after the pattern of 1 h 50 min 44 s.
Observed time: 10 h 55 min 28 s
